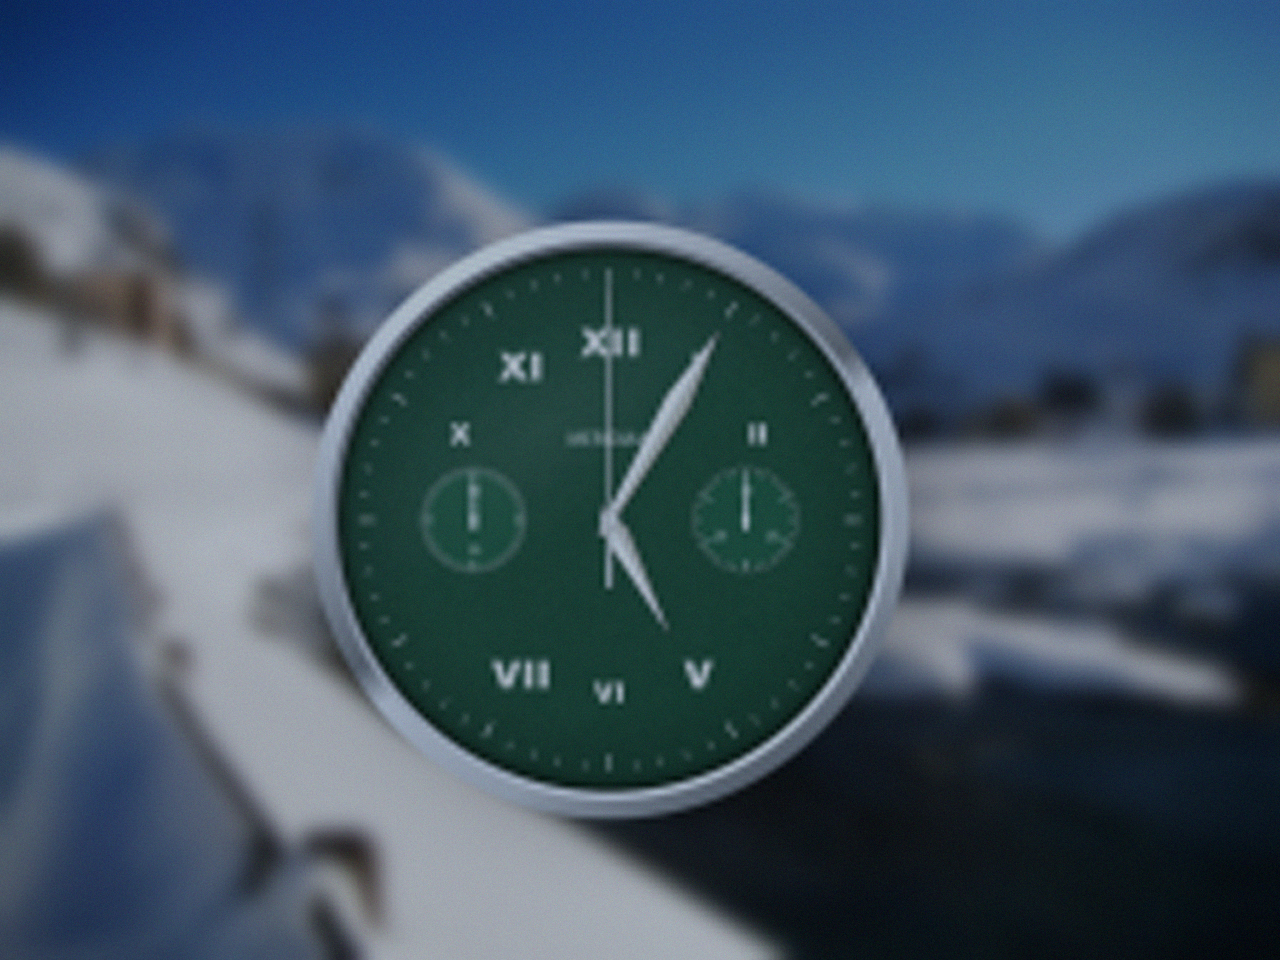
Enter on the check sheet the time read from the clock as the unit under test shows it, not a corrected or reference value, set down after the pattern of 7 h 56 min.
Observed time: 5 h 05 min
